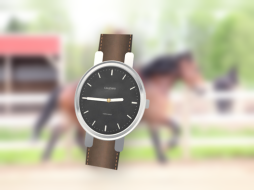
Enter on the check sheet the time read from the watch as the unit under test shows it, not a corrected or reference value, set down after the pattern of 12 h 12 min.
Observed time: 2 h 45 min
